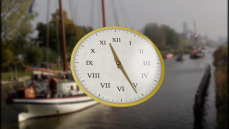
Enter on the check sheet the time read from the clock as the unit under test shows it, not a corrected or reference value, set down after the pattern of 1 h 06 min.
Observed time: 11 h 26 min
